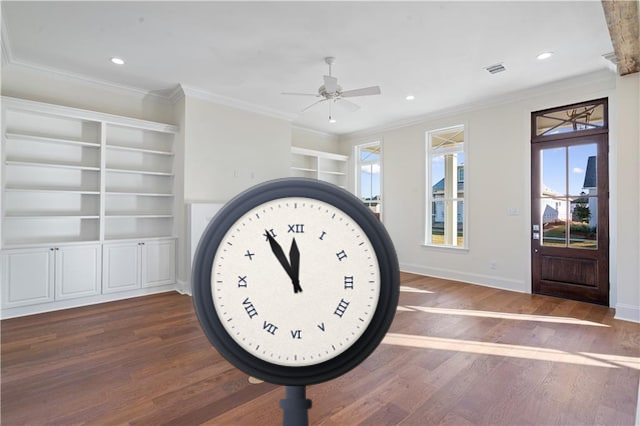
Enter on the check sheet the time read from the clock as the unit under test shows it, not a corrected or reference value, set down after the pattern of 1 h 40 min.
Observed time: 11 h 55 min
